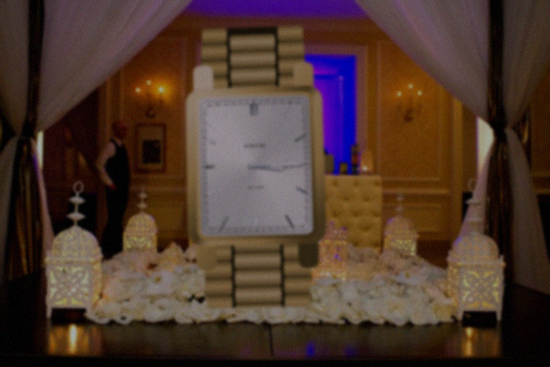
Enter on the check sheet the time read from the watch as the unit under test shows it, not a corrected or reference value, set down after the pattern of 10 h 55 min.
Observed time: 3 h 15 min
